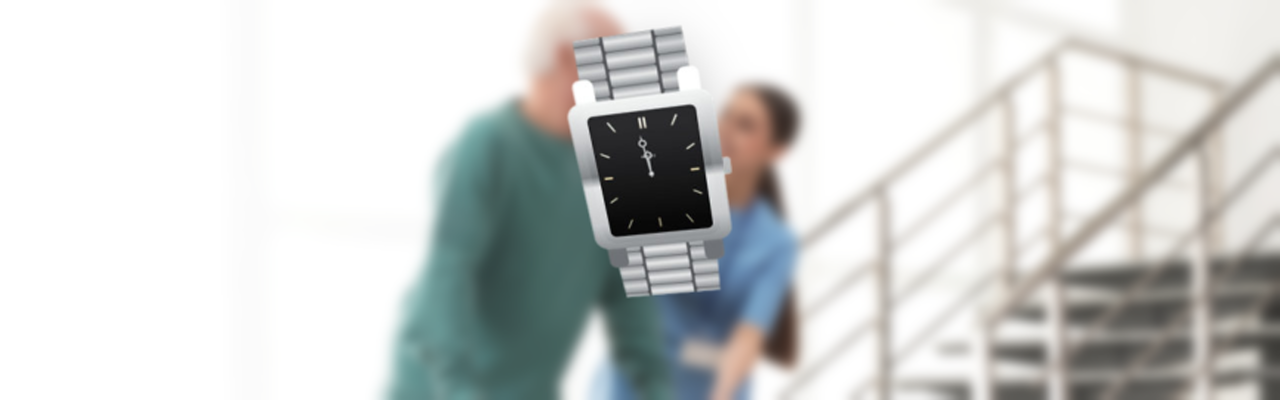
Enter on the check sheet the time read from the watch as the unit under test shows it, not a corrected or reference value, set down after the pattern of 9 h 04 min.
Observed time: 11 h 59 min
